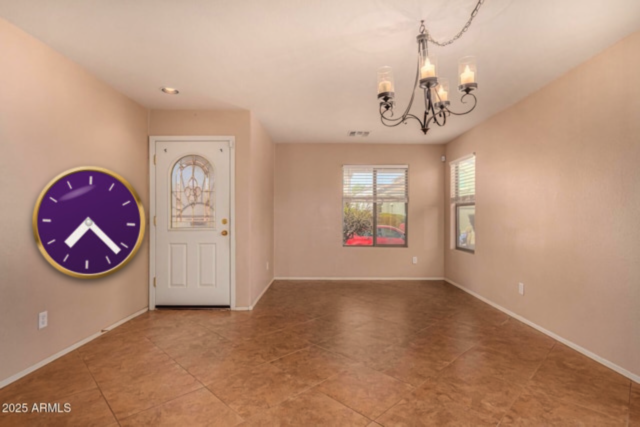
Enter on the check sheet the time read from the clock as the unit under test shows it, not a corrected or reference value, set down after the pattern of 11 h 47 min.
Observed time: 7 h 22 min
